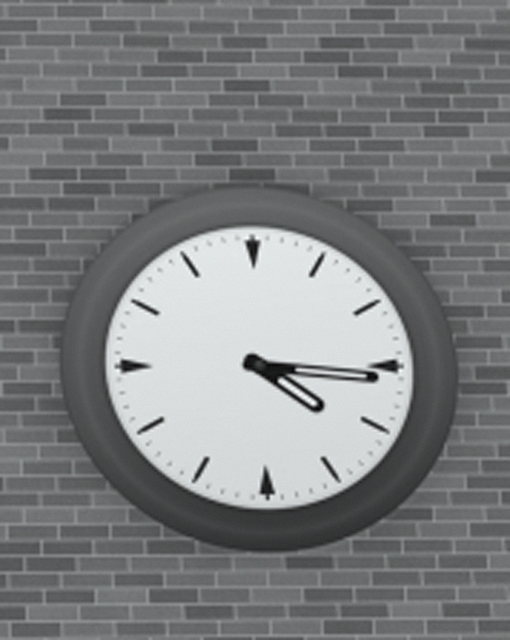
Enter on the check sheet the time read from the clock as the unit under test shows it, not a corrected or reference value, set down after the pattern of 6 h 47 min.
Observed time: 4 h 16 min
